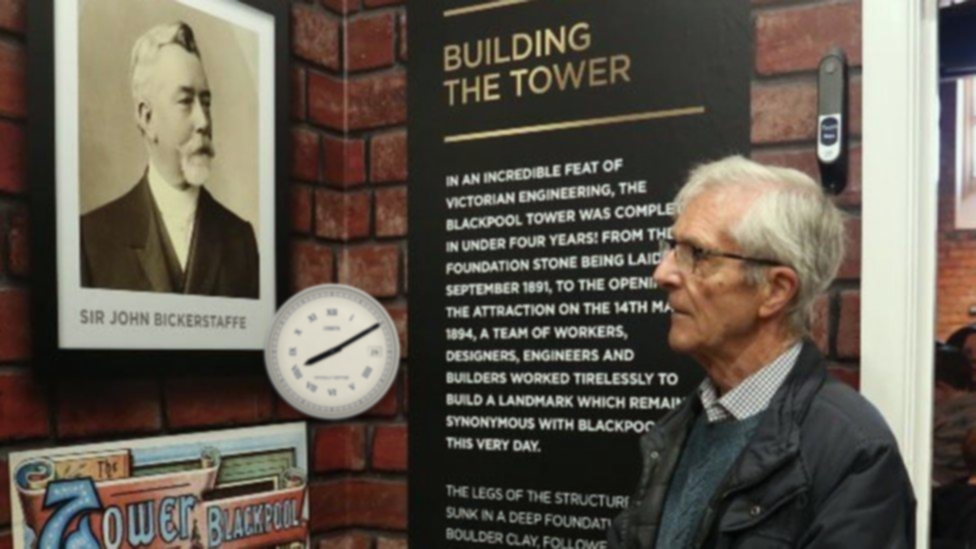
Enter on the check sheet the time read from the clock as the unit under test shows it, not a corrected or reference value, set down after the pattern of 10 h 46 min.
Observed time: 8 h 10 min
